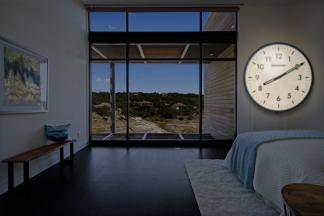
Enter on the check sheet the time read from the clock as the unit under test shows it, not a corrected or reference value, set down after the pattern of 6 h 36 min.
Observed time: 8 h 10 min
